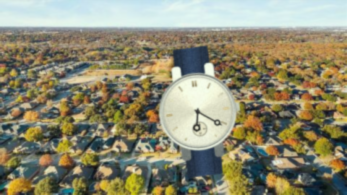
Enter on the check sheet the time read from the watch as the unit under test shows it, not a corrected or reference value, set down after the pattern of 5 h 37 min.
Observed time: 6 h 21 min
